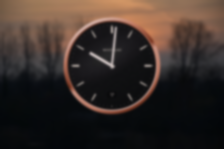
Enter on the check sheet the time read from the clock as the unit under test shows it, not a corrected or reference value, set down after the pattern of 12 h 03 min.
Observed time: 10 h 01 min
